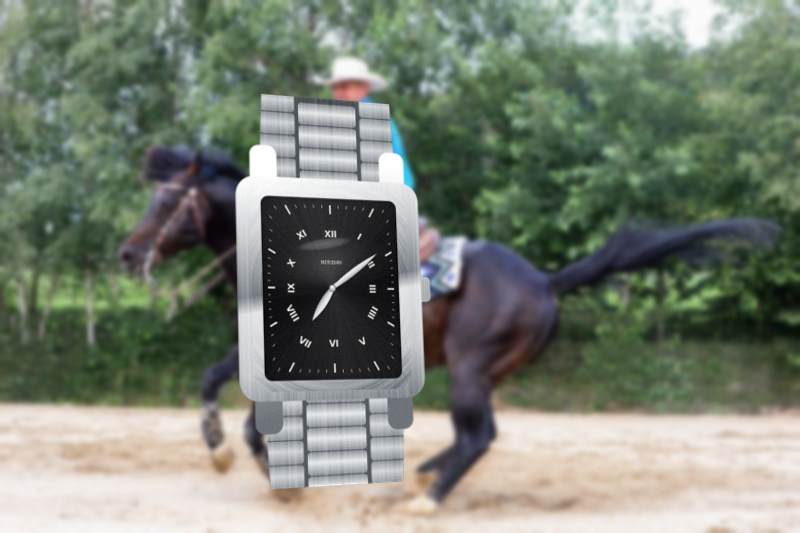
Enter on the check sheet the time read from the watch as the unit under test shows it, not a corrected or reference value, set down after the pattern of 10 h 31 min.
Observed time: 7 h 09 min
